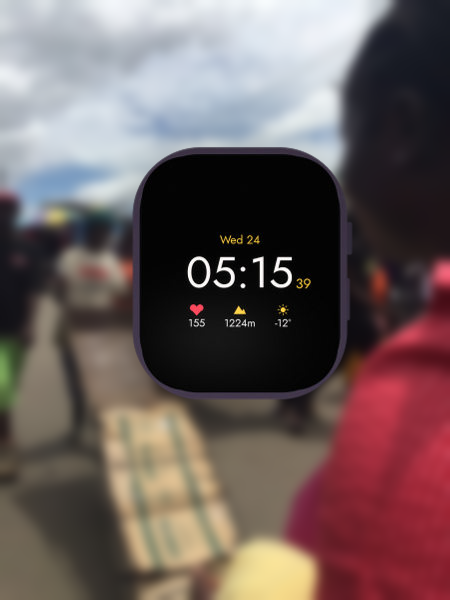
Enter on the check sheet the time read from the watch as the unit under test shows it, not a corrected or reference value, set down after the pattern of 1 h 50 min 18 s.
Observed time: 5 h 15 min 39 s
